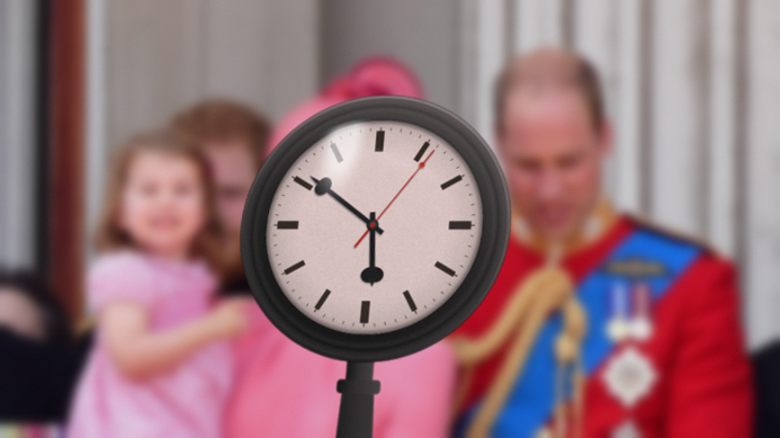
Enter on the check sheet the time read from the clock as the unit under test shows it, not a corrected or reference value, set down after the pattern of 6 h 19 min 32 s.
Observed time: 5 h 51 min 06 s
